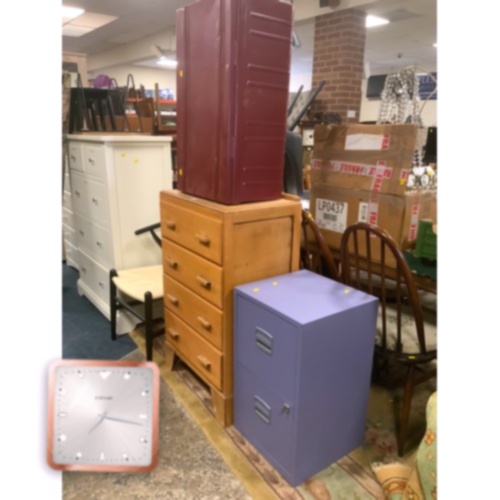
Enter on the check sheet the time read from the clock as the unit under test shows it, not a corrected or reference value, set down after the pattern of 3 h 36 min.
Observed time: 7 h 17 min
